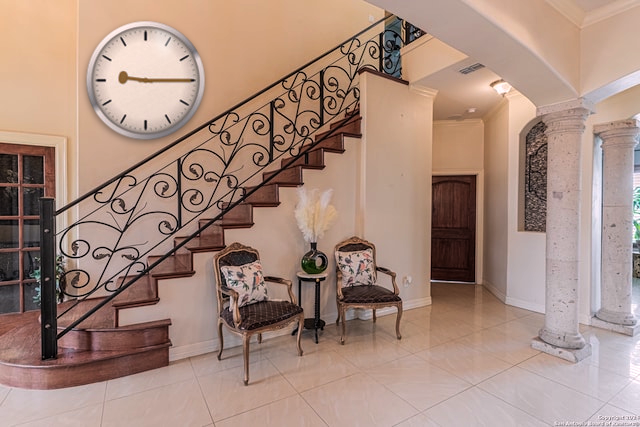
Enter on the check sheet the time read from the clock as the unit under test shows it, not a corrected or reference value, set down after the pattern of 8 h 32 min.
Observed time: 9 h 15 min
